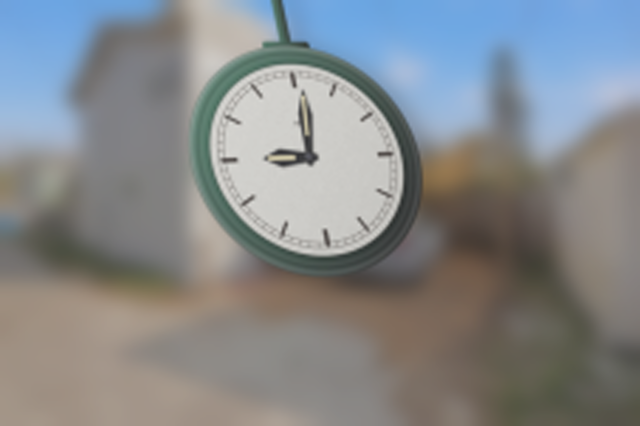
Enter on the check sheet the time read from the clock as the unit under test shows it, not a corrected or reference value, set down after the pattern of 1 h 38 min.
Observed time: 9 h 01 min
